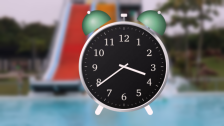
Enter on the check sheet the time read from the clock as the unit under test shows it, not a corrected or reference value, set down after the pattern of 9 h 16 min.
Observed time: 3 h 39 min
